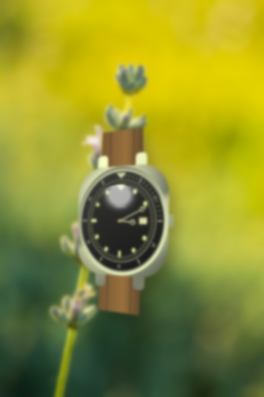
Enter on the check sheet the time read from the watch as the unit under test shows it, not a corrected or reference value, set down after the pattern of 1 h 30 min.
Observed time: 3 h 11 min
